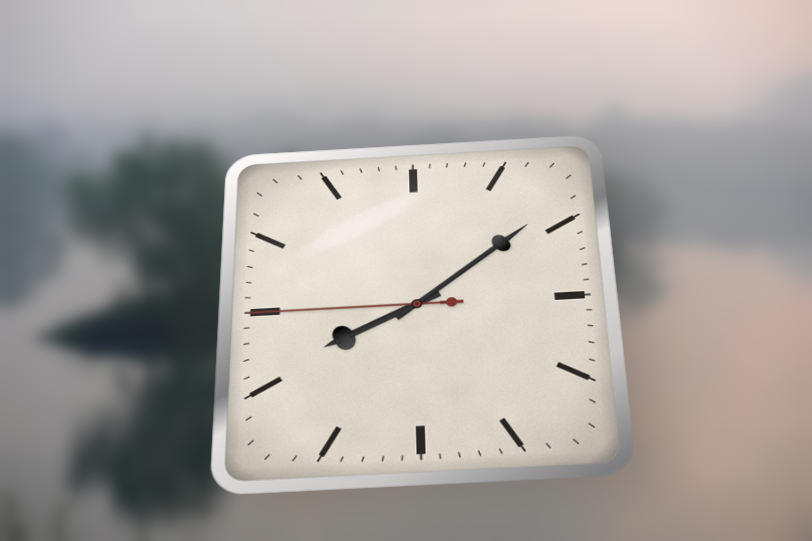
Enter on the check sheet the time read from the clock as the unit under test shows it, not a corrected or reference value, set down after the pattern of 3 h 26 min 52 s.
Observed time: 8 h 08 min 45 s
